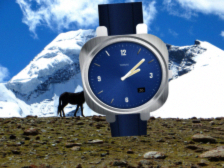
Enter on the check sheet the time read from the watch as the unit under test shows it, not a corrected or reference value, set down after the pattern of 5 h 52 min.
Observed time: 2 h 08 min
